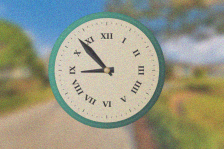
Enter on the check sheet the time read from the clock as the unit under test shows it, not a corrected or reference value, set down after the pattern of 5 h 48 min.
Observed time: 8 h 53 min
